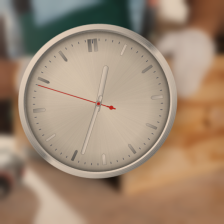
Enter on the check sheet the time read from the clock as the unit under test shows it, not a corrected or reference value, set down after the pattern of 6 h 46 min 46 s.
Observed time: 12 h 33 min 49 s
